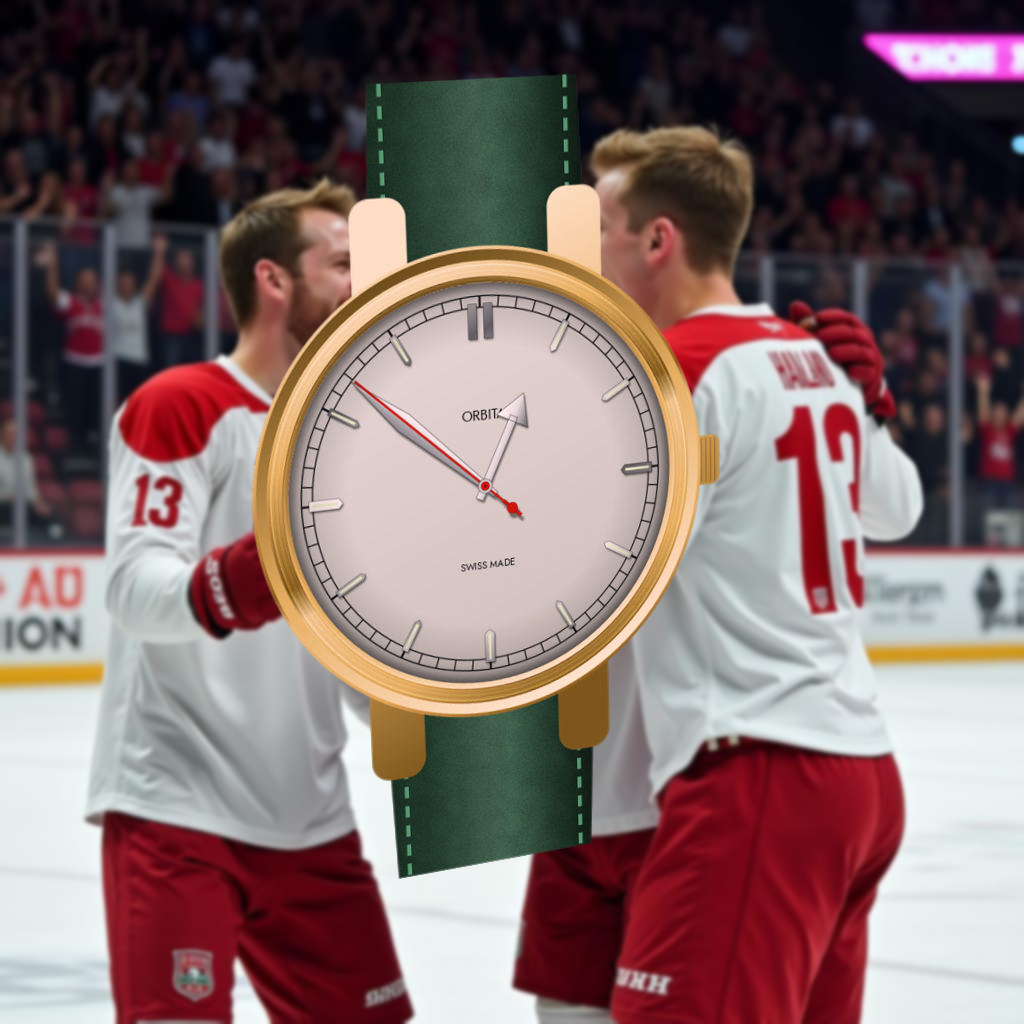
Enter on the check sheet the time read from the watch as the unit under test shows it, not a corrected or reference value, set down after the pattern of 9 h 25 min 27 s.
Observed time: 12 h 51 min 52 s
